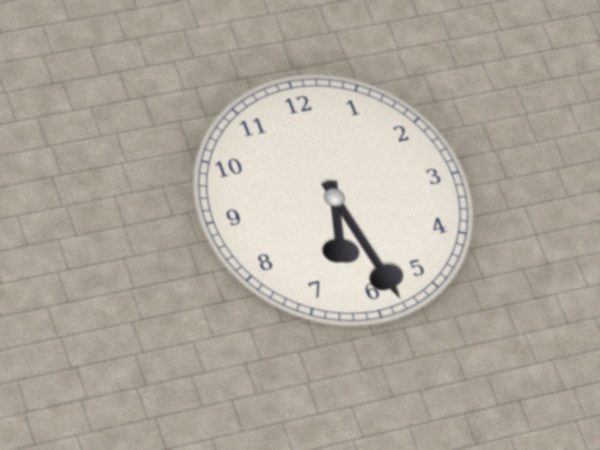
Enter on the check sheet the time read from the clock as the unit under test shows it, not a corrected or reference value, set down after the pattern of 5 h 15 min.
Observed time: 6 h 28 min
